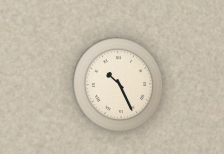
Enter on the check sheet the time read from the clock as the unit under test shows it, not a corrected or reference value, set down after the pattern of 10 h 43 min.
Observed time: 10 h 26 min
